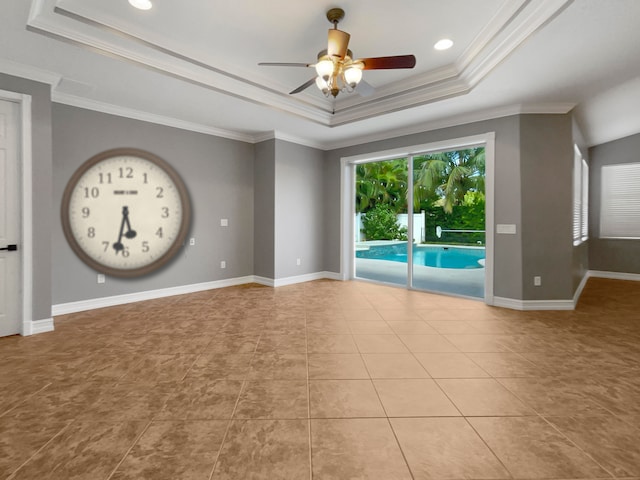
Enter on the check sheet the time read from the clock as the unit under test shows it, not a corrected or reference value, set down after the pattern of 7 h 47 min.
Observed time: 5 h 32 min
